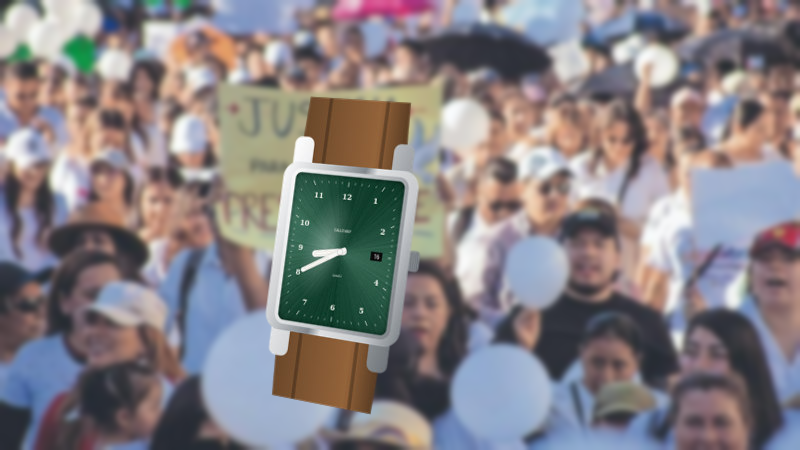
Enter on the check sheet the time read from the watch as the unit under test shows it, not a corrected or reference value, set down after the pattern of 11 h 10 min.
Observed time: 8 h 40 min
